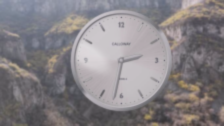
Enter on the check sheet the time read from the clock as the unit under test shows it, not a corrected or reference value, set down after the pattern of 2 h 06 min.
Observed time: 2 h 32 min
